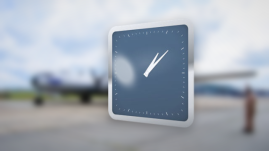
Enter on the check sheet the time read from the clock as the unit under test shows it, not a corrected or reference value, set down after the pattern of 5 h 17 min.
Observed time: 1 h 08 min
